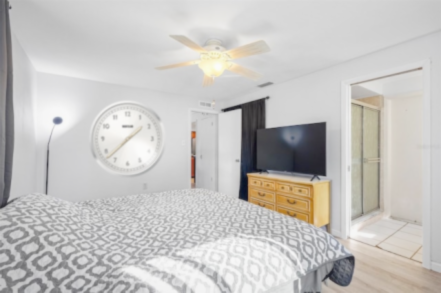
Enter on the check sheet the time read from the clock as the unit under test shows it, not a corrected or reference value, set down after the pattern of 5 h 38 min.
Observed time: 1 h 38 min
